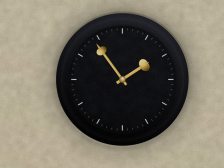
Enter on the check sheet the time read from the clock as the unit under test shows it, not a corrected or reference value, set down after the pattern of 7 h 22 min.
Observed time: 1 h 54 min
